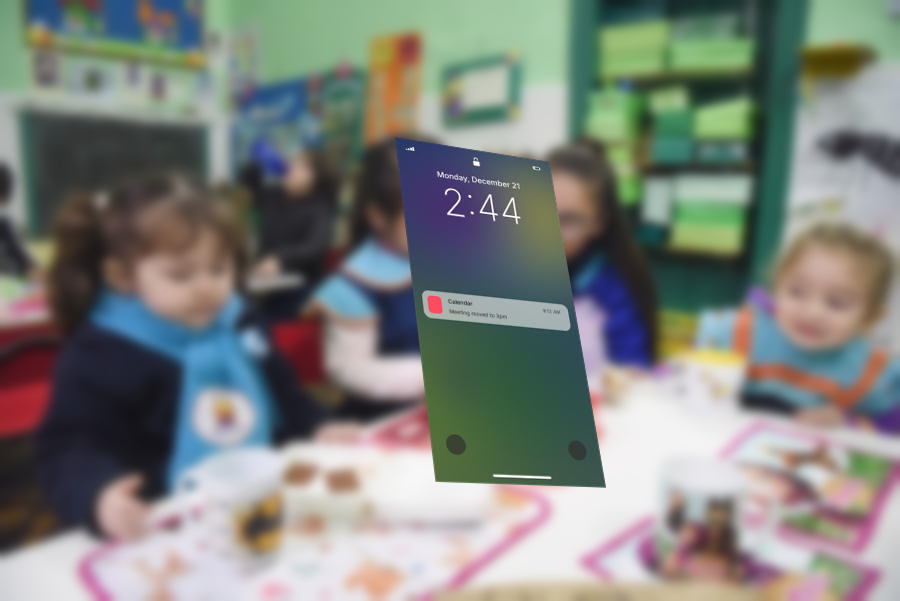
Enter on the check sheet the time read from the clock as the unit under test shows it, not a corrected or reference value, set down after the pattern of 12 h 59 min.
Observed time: 2 h 44 min
